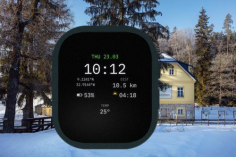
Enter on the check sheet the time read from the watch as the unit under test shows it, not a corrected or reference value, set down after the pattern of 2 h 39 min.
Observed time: 10 h 12 min
